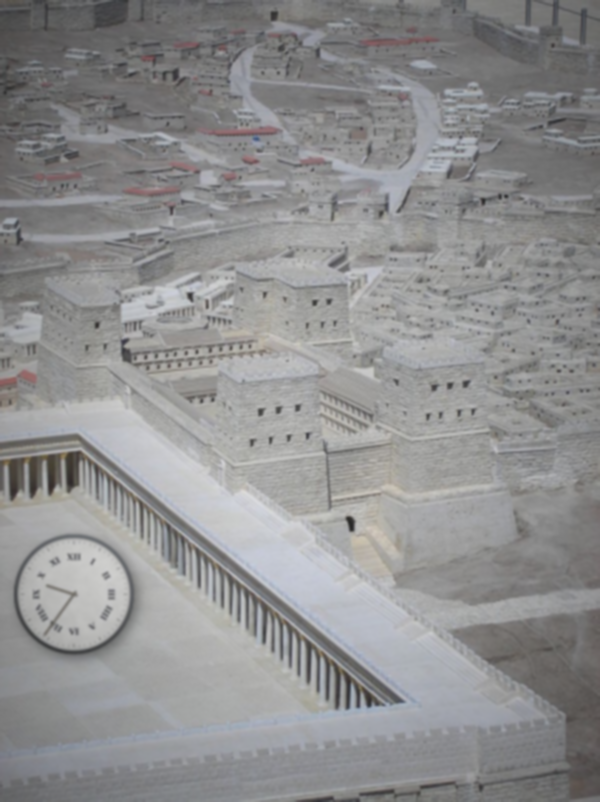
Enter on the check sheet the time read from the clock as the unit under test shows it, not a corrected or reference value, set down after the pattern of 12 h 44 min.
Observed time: 9 h 36 min
